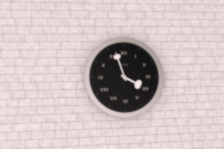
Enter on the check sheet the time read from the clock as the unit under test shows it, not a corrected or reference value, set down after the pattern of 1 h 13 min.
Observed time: 3 h 57 min
